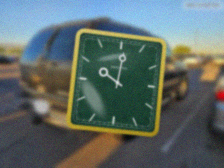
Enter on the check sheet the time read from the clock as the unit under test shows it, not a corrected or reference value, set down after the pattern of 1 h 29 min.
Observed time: 10 h 01 min
